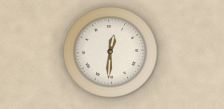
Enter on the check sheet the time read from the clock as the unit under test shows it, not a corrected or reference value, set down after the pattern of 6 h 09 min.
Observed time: 12 h 31 min
